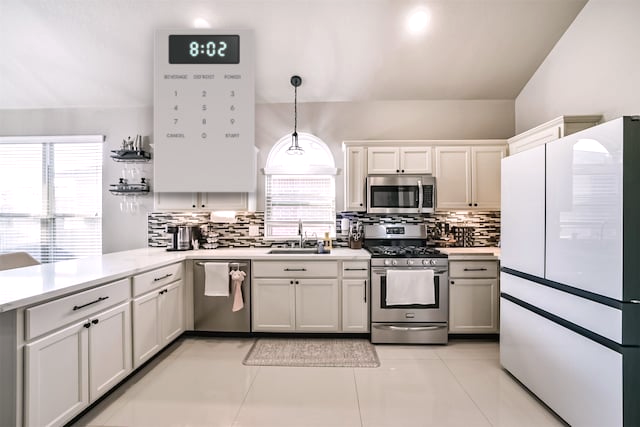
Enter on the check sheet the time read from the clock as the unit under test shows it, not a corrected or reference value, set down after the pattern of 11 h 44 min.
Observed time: 8 h 02 min
